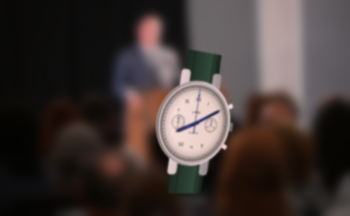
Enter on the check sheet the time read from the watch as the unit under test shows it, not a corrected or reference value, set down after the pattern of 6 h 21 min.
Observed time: 8 h 10 min
